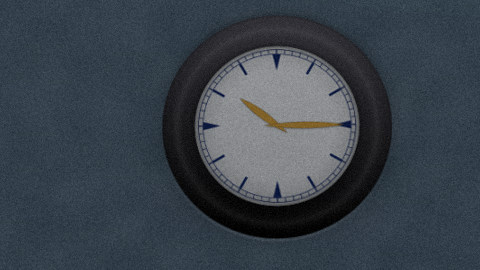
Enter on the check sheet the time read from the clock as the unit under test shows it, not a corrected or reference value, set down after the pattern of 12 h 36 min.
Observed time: 10 h 15 min
